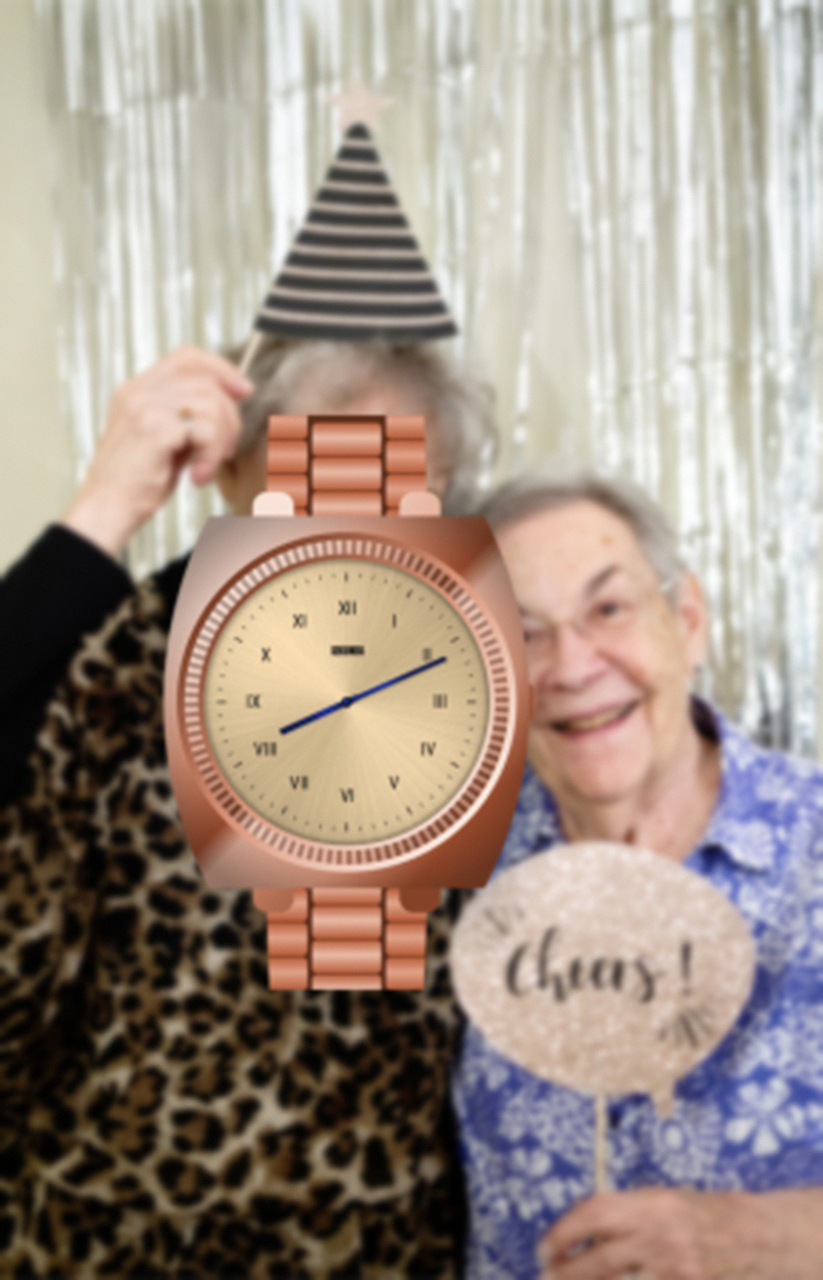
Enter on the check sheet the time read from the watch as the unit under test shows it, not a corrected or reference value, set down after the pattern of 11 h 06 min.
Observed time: 8 h 11 min
